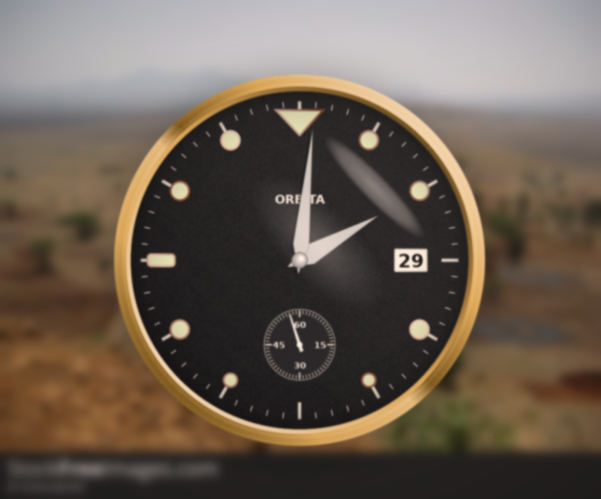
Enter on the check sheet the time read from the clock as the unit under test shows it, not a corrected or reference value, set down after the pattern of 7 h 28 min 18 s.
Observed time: 2 h 00 min 57 s
